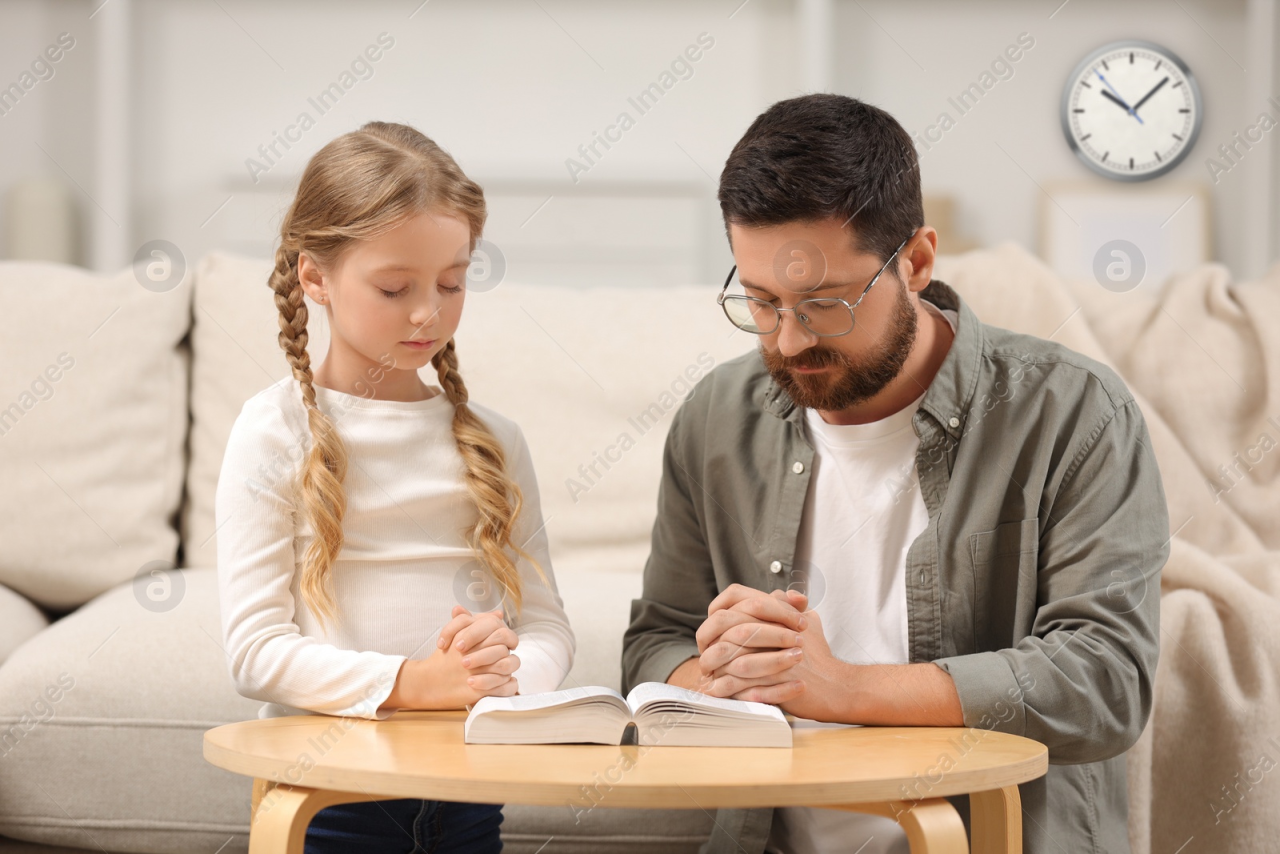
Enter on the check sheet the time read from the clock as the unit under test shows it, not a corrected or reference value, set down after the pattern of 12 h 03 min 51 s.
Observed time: 10 h 07 min 53 s
